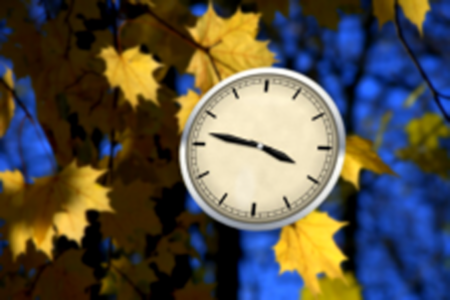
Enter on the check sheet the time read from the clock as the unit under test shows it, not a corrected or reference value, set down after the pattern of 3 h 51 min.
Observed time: 3 h 47 min
